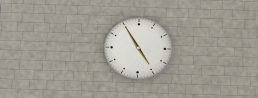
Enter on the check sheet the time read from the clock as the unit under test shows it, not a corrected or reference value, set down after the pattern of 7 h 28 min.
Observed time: 4 h 55 min
